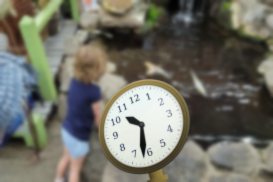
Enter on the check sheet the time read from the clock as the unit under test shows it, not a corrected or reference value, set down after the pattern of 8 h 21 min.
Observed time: 10 h 32 min
